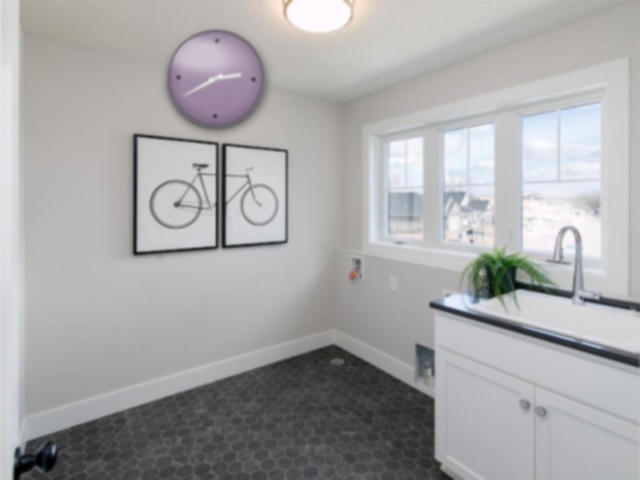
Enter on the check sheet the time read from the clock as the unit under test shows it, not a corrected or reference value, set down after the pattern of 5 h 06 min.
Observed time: 2 h 40 min
